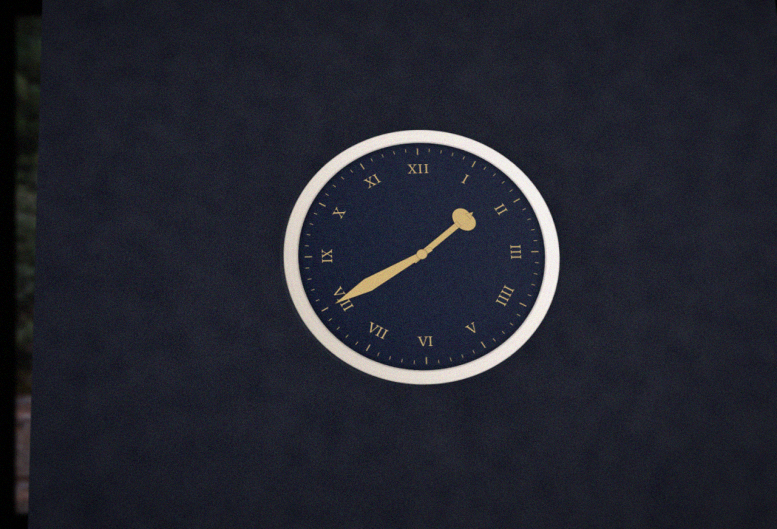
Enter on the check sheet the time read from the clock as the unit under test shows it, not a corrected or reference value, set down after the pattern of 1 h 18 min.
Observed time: 1 h 40 min
